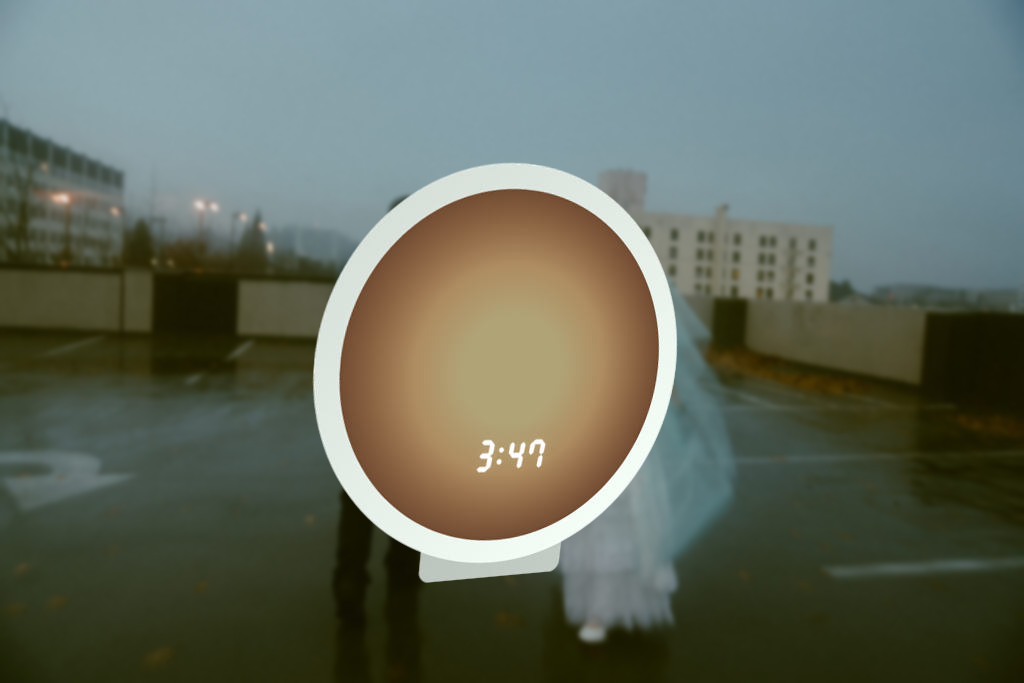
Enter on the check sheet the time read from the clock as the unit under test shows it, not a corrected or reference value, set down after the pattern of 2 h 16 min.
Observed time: 3 h 47 min
